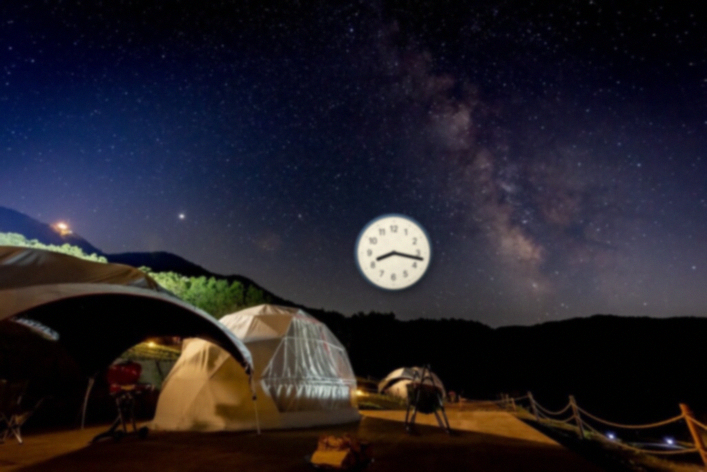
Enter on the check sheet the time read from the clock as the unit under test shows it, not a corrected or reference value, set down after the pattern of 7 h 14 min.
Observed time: 8 h 17 min
